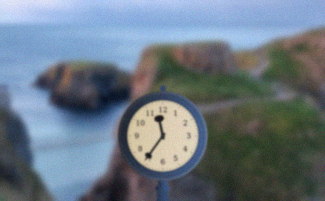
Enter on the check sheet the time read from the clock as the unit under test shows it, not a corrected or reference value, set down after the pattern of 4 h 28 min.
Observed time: 11 h 36 min
